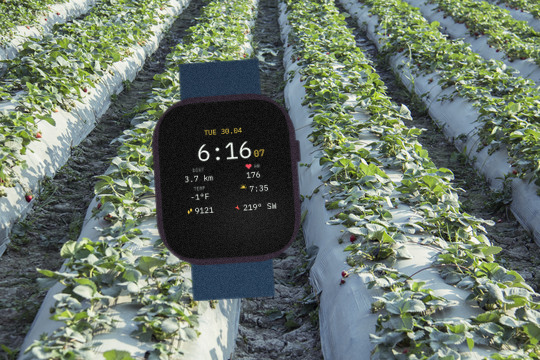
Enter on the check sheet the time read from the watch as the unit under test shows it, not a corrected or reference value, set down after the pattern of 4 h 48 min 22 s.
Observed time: 6 h 16 min 07 s
